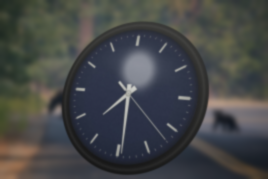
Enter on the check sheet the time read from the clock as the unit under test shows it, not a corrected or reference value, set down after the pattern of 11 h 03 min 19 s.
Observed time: 7 h 29 min 22 s
